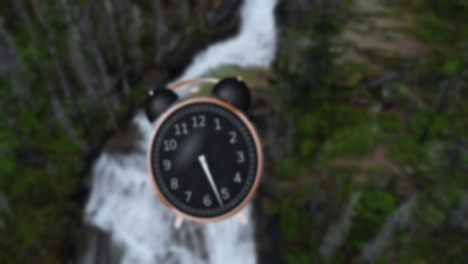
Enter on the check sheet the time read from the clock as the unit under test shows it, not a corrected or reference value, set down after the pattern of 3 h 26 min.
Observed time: 5 h 27 min
